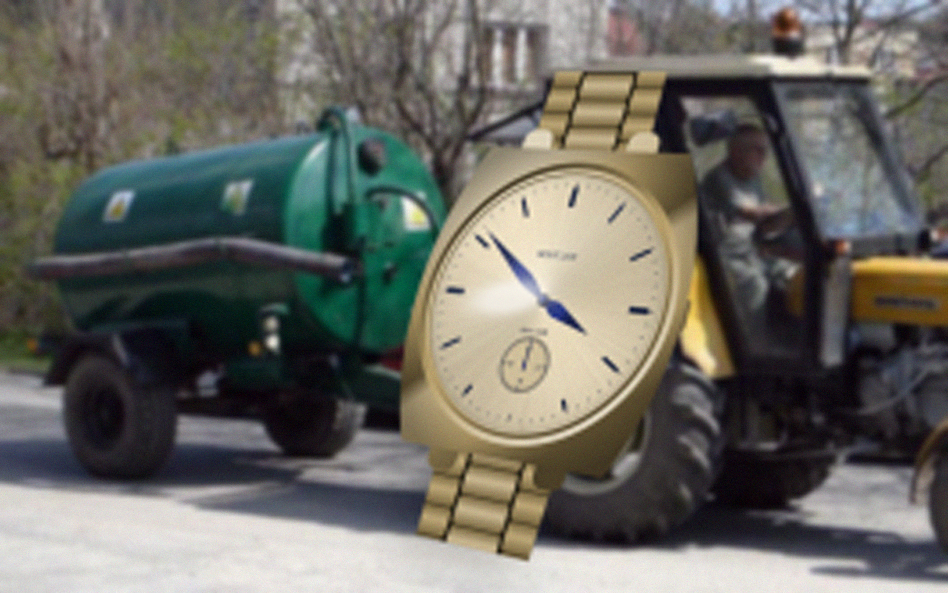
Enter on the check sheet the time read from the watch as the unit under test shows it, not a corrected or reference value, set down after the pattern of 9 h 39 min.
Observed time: 3 h 51 min
